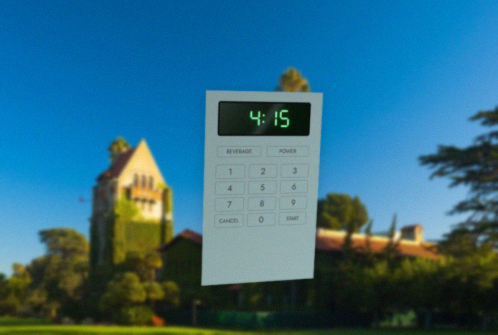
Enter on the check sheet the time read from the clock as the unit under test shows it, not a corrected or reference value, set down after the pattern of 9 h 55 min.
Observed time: 4 h 15 min
